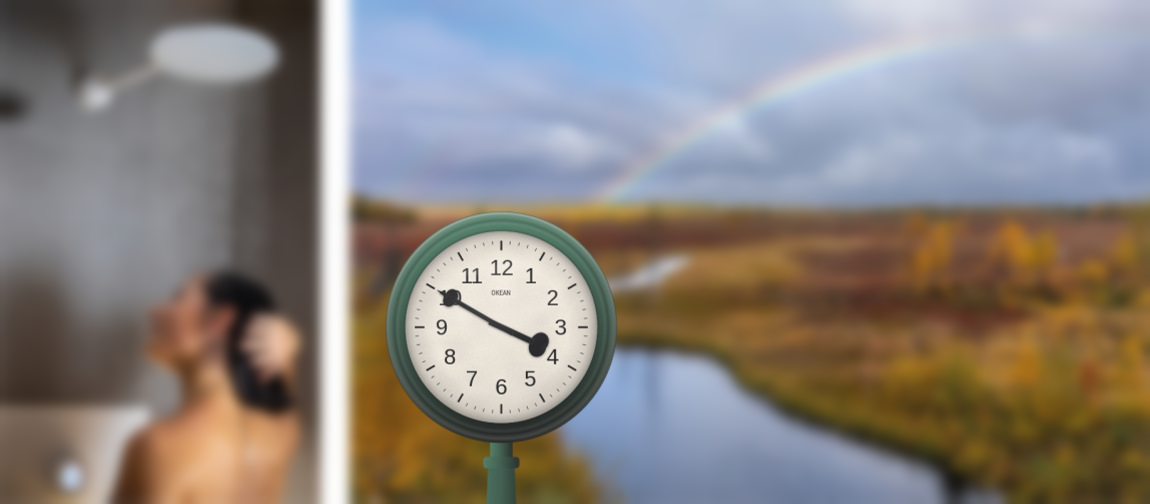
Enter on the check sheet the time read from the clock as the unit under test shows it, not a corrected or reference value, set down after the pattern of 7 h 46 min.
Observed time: 3 h 50 min
